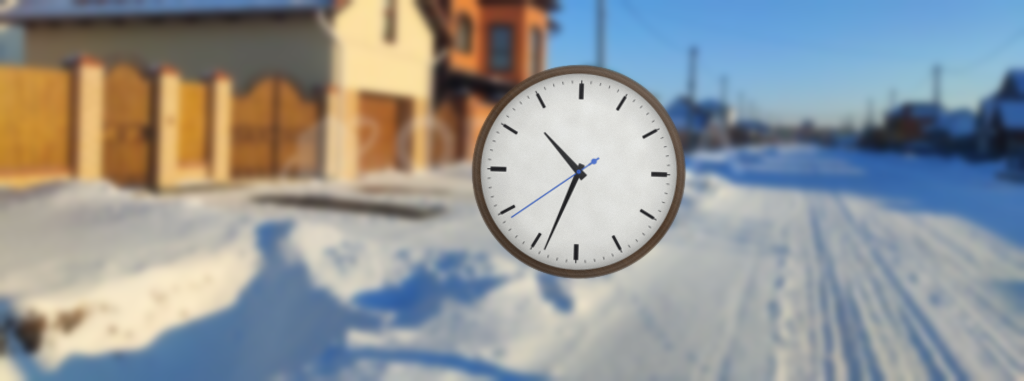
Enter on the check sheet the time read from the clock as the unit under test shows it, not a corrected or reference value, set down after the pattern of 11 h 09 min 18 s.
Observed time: 10 h 33 min 39 s
